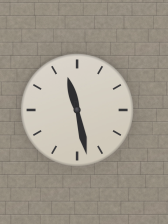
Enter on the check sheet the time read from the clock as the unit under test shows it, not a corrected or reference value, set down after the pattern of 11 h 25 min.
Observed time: 11 h 28 min
